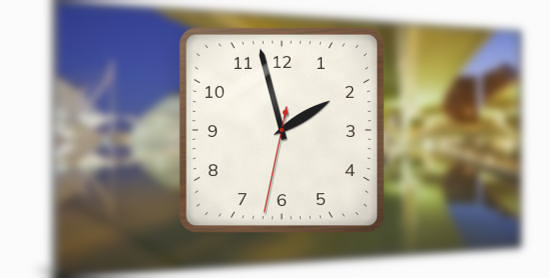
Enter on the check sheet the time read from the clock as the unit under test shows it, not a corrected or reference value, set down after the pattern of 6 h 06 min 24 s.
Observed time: 1 h 57 min 32 s
